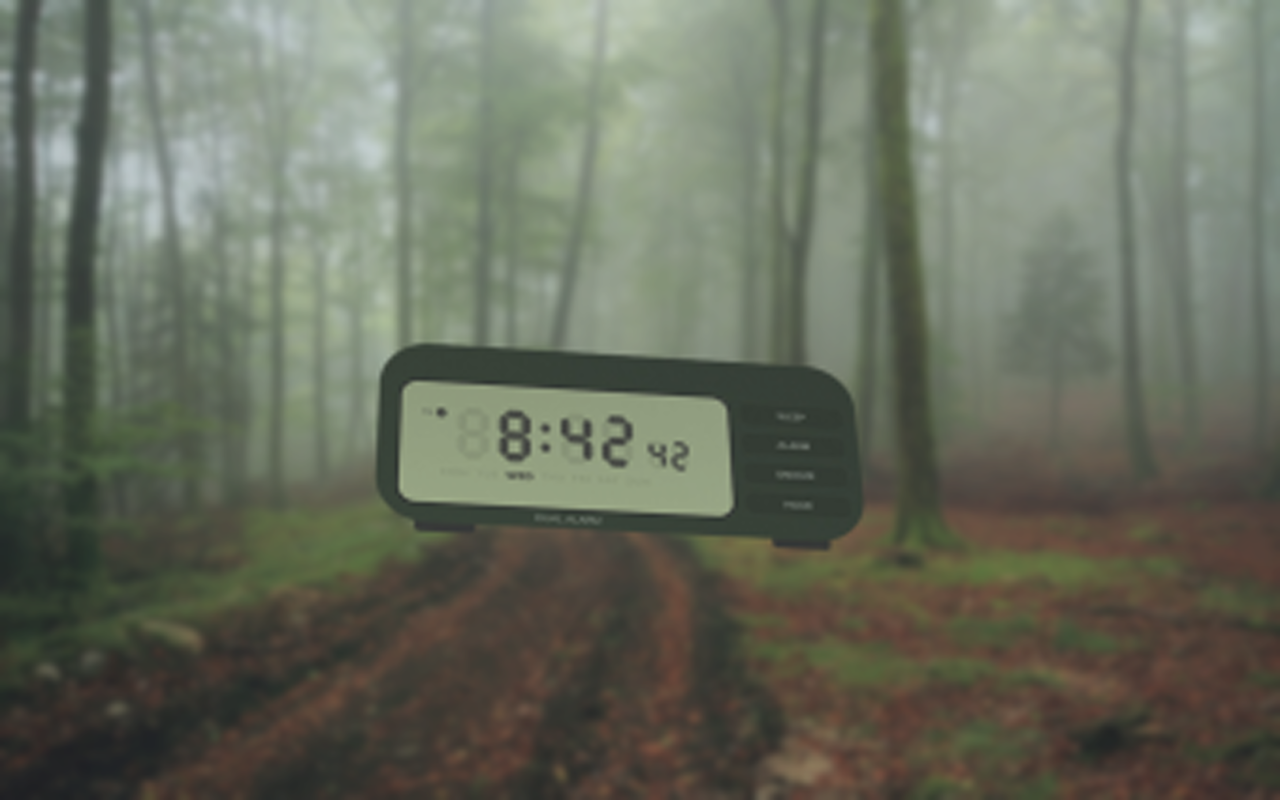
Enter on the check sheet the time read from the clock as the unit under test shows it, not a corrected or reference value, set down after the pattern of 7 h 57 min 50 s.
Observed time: 8 h 42 min 42 s
